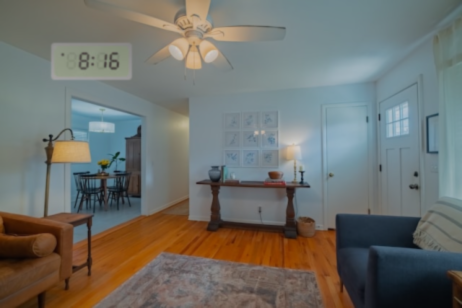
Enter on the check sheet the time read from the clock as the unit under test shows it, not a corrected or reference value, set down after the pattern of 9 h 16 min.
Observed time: 8 h 16 min
